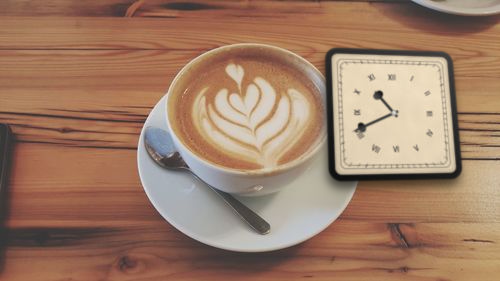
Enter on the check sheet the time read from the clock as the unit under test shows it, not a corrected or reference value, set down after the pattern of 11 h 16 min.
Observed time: 10 h 41 min
